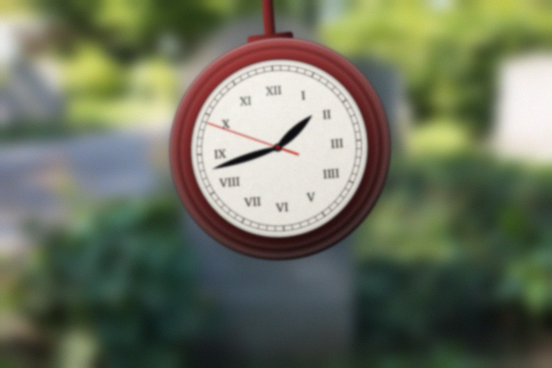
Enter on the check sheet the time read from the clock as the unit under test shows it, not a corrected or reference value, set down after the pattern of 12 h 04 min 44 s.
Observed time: 1 h 42 min 49 s
